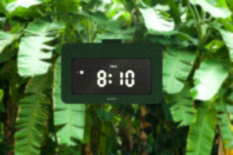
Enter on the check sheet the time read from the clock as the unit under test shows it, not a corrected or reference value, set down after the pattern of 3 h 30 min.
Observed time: 8 h 10 min
